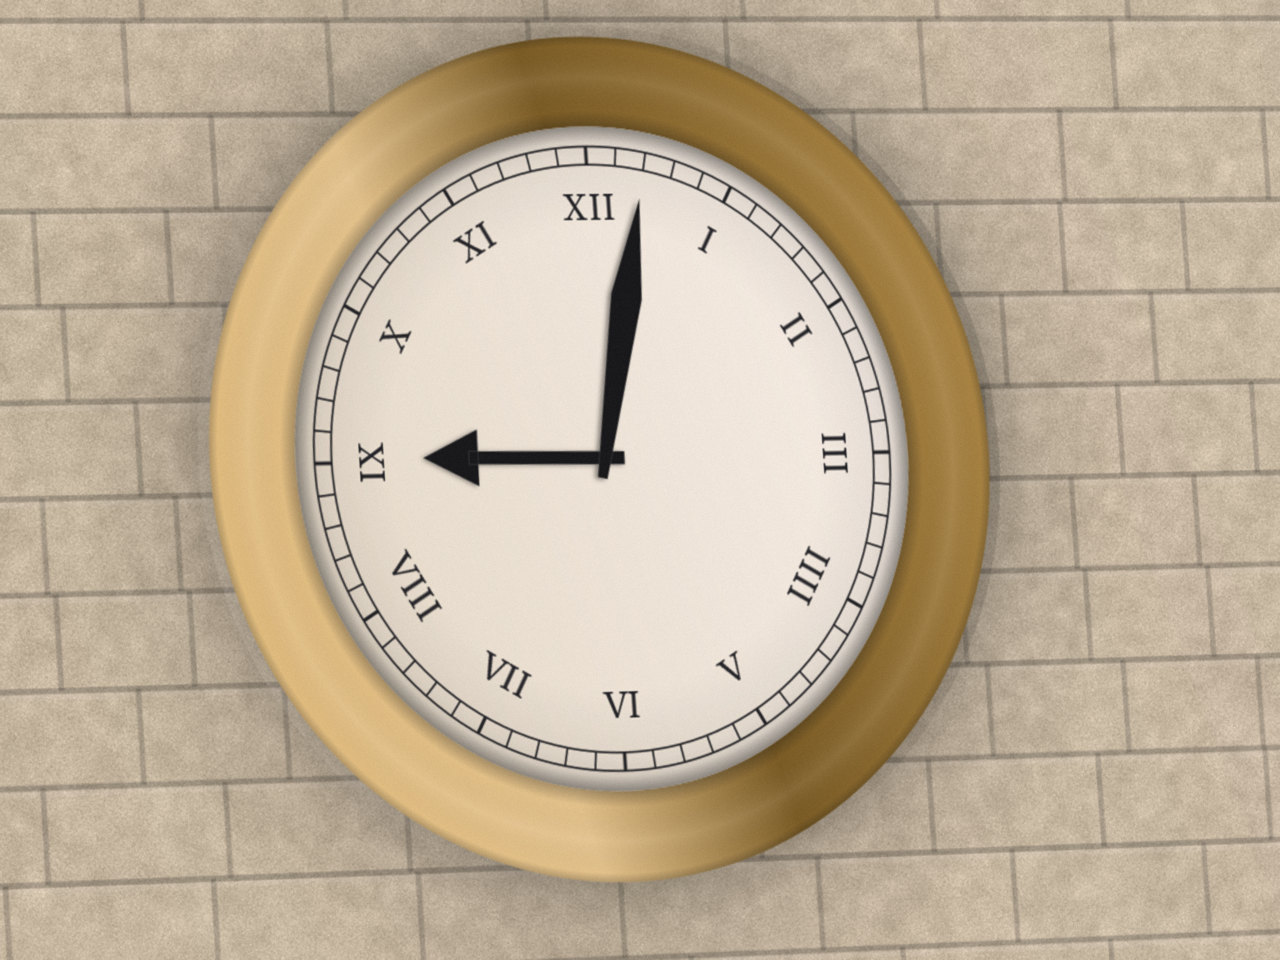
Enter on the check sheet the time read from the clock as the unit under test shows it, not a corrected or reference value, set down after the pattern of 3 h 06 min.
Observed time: 9 h 02 min
